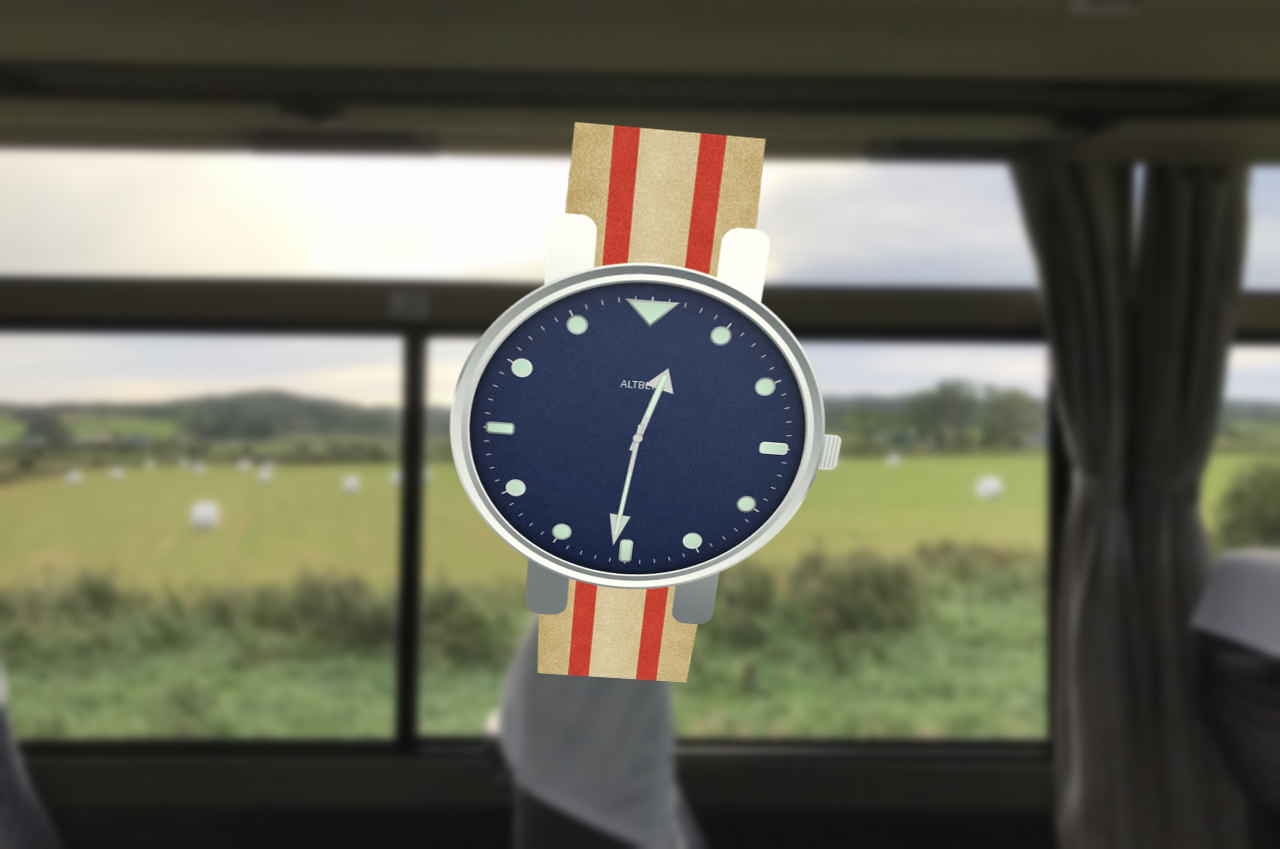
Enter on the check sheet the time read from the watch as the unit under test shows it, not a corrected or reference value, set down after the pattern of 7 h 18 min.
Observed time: 12 h 31 min
